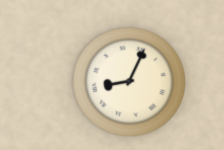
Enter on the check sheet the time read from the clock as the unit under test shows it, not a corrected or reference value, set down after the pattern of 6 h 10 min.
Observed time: 8 h 01 min
